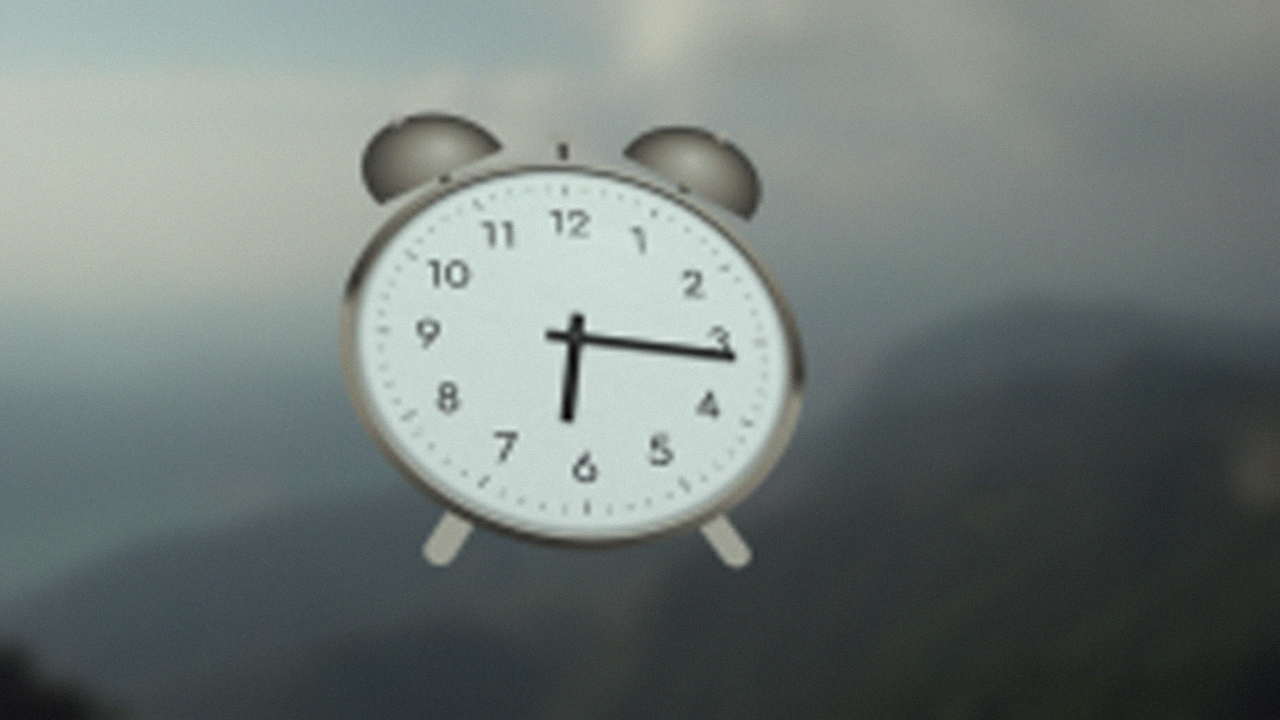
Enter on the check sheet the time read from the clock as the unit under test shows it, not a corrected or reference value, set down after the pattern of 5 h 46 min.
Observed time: 6 h 16 min
